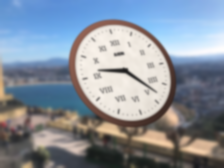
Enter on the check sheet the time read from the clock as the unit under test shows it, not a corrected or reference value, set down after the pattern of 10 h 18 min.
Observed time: 9 h 23 min
